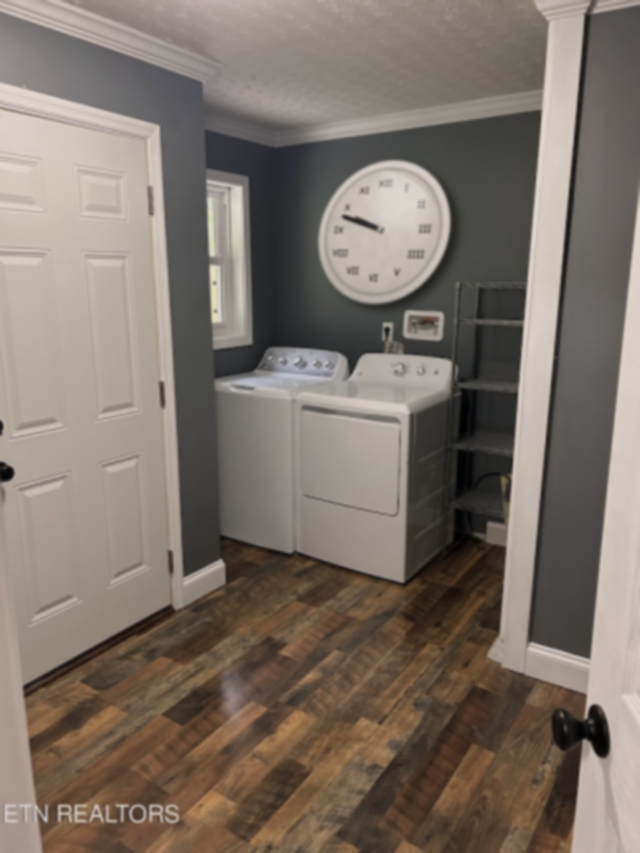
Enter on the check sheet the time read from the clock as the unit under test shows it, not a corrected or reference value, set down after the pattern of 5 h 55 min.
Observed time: 9 h 48 min
